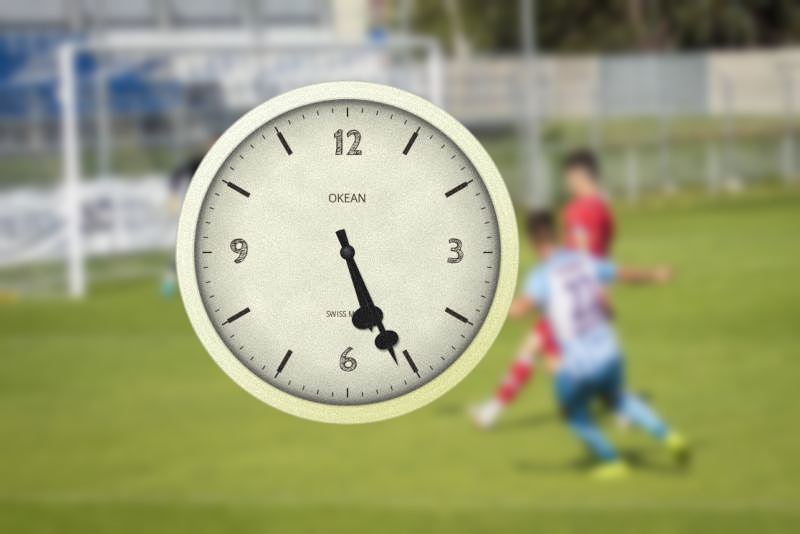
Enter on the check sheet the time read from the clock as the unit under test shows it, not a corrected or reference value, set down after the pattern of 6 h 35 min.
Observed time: 5 h 26 min
